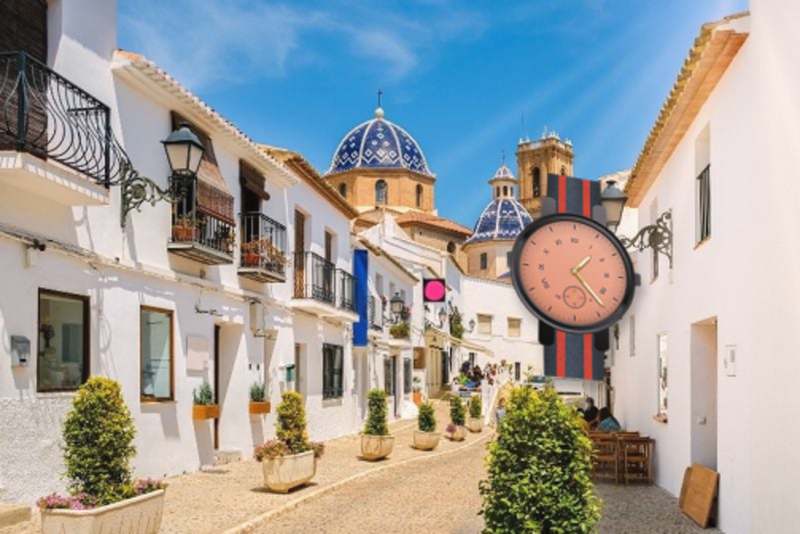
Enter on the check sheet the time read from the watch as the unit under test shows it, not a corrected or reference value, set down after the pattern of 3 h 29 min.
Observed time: 1 h 23 min
